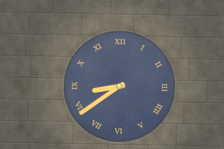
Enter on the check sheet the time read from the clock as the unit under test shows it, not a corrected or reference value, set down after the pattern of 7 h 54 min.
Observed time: 8 h 39 min
